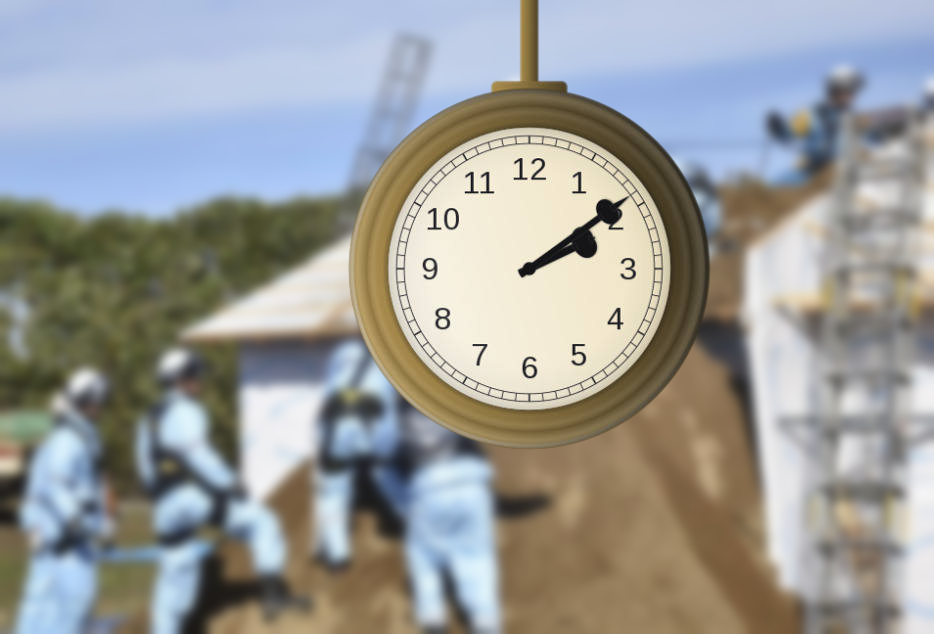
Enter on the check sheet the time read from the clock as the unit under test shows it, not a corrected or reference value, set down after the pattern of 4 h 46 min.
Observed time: 2 h 09 min
